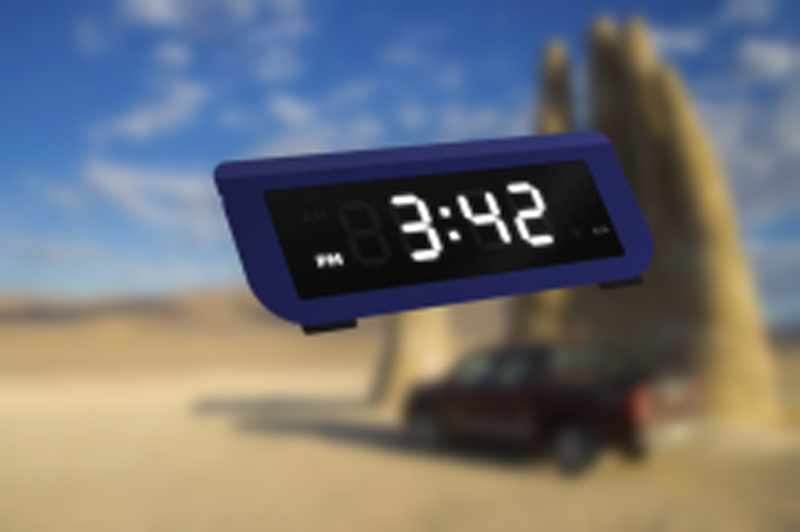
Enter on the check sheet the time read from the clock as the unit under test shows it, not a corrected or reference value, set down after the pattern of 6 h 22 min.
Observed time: 3 h 42 min
